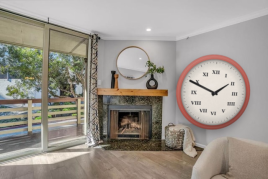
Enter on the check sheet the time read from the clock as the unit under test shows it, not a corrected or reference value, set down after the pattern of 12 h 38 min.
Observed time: 1 h 49 min
